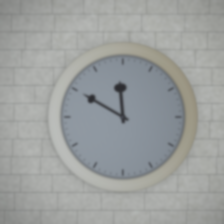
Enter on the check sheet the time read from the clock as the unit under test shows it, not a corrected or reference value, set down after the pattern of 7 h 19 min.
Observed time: 11 h 50 min
